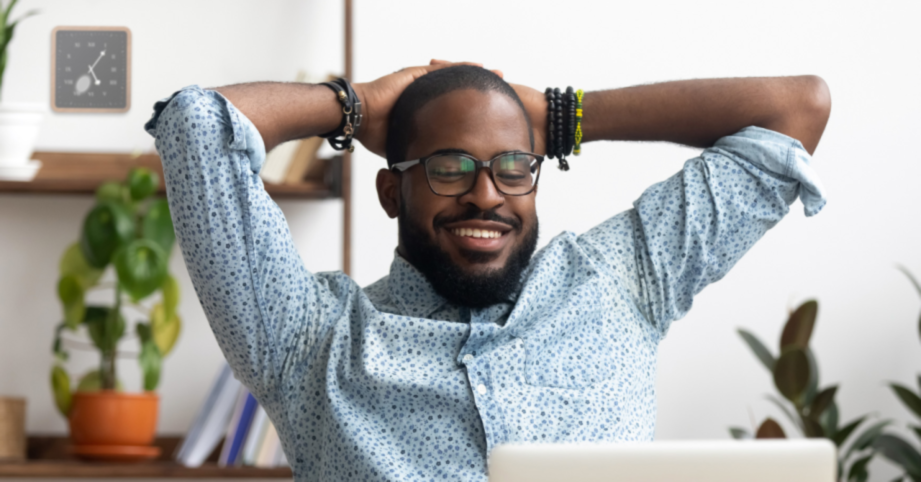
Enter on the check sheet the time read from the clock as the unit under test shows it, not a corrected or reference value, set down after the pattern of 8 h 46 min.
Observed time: 5 h 06 min
